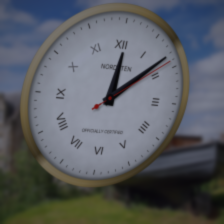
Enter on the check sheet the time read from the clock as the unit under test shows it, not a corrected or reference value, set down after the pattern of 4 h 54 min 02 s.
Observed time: 12 h 08 min 09 s
